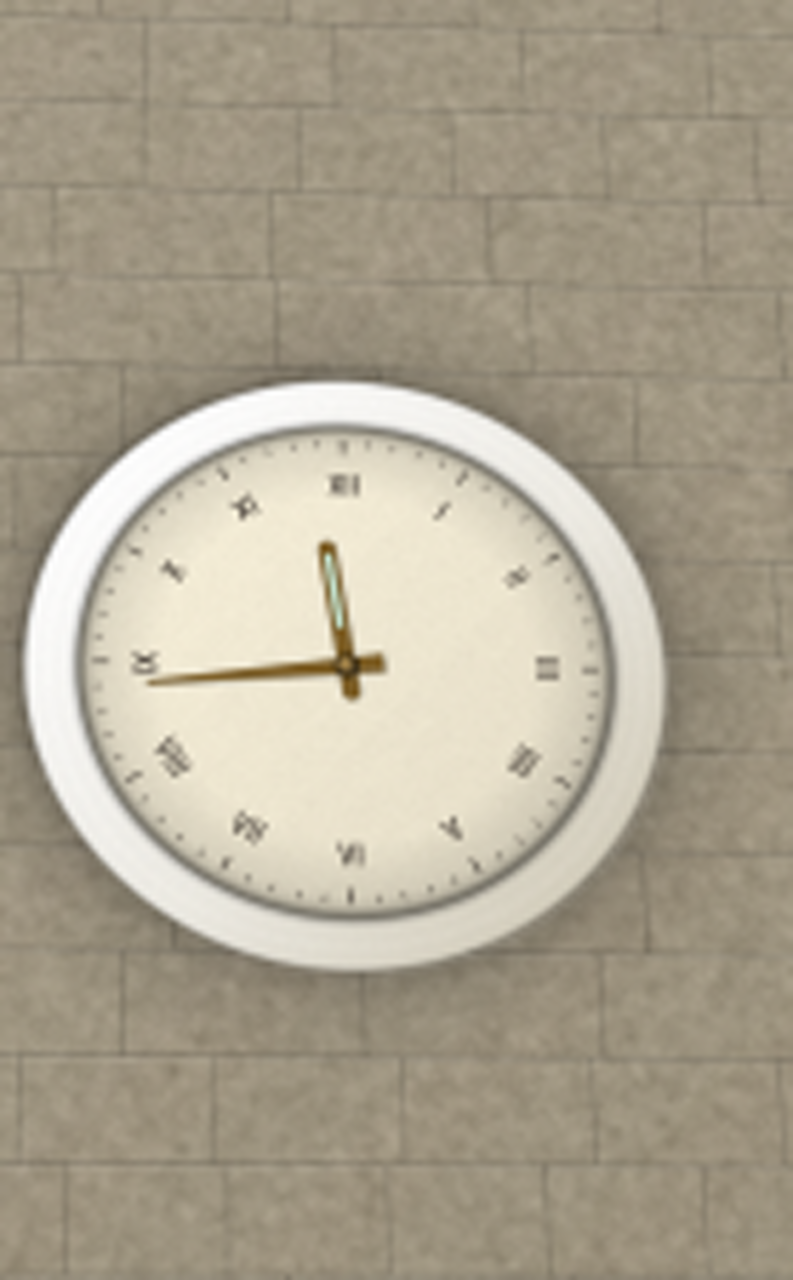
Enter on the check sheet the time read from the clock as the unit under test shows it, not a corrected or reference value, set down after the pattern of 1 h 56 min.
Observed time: 11 h 44 min
